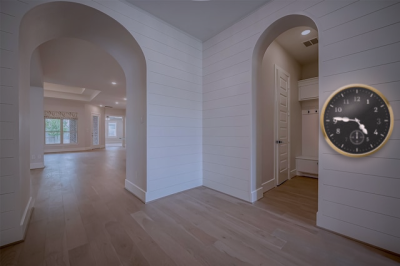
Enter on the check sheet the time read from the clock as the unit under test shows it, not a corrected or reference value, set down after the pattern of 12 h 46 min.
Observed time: 4 h 46 min
